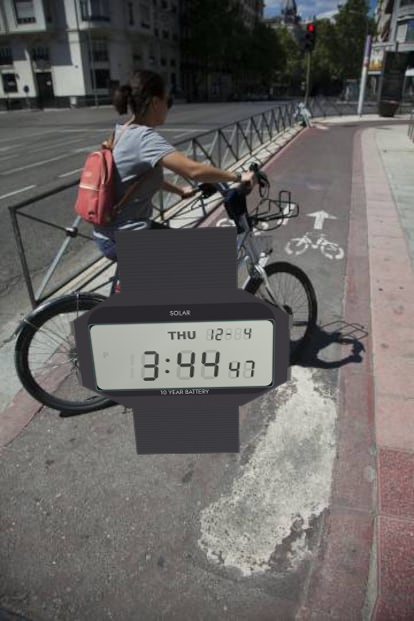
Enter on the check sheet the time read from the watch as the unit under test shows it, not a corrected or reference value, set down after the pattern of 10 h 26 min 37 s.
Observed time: 3 h 44 min 47 s
